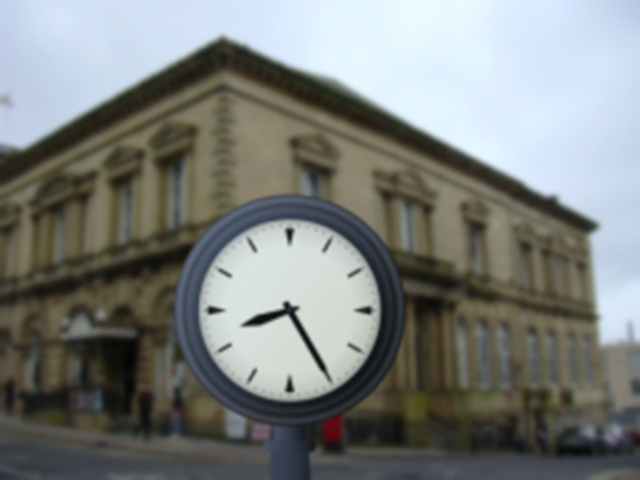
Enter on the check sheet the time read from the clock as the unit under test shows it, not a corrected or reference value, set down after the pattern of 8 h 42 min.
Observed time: 8 h 25 min
